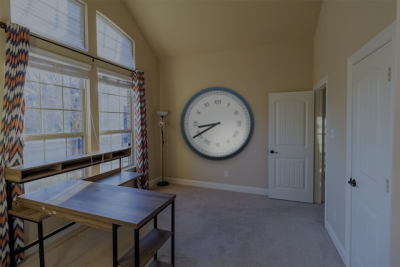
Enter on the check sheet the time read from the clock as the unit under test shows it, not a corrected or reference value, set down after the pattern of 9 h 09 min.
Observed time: 8 h 40 min
